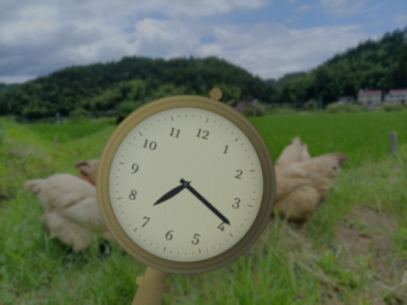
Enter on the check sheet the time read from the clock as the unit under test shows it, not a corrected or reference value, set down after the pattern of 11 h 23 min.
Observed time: 7 h 19 min
